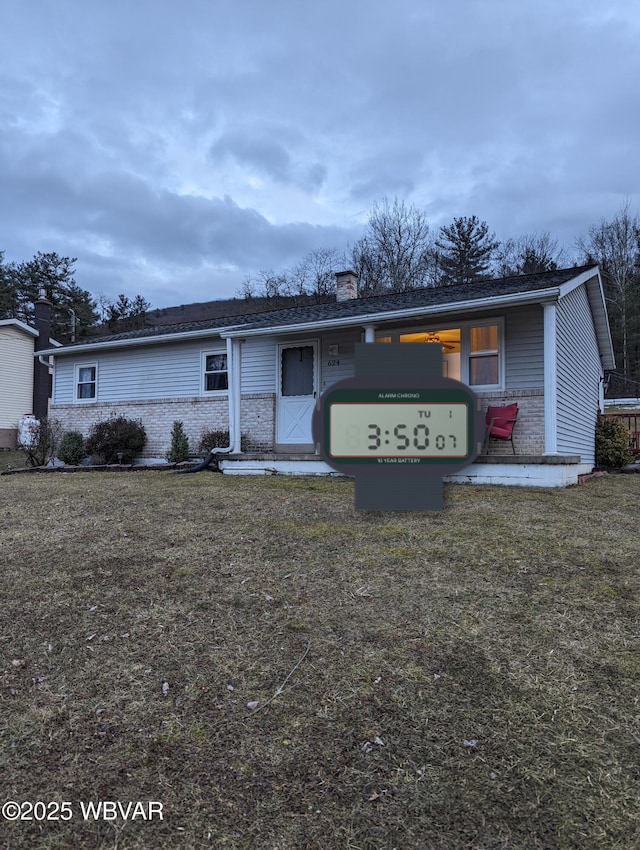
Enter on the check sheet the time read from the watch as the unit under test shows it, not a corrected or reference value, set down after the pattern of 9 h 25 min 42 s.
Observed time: 3 h 50 min 07 s
